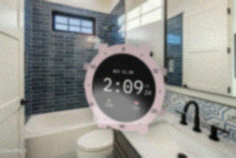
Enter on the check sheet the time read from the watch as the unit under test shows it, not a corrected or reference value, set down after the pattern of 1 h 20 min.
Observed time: 2 h 09 min
